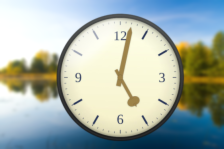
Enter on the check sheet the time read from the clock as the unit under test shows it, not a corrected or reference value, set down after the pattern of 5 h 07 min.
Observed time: 5 h 02 min
